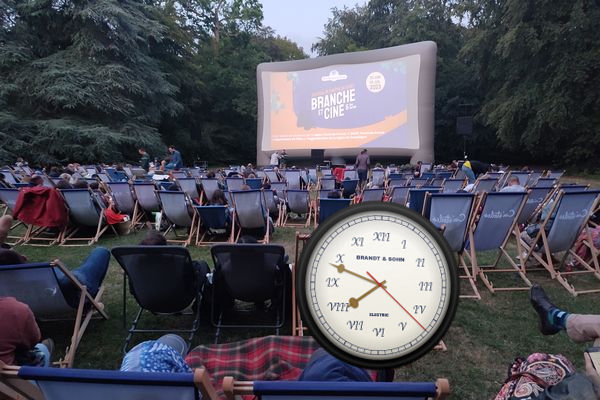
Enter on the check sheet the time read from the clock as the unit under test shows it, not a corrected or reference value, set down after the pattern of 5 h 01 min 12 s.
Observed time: 7 h 48 min 22 s
